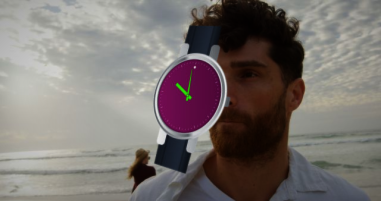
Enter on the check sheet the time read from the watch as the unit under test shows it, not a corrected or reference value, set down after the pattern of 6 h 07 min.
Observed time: 9 h 59 min
